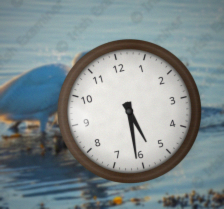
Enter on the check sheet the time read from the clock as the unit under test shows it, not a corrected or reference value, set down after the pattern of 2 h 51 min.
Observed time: 5 h 31 min
